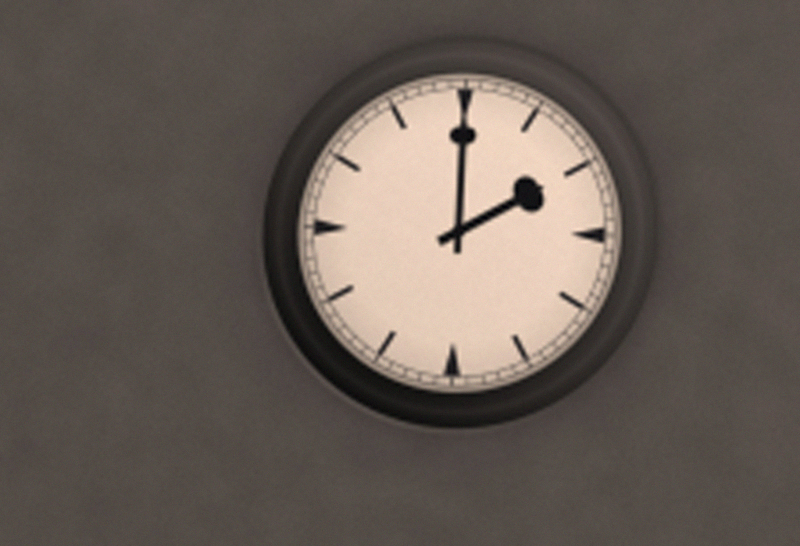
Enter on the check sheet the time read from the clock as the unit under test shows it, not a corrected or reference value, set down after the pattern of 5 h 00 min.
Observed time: 2 h 00 min
